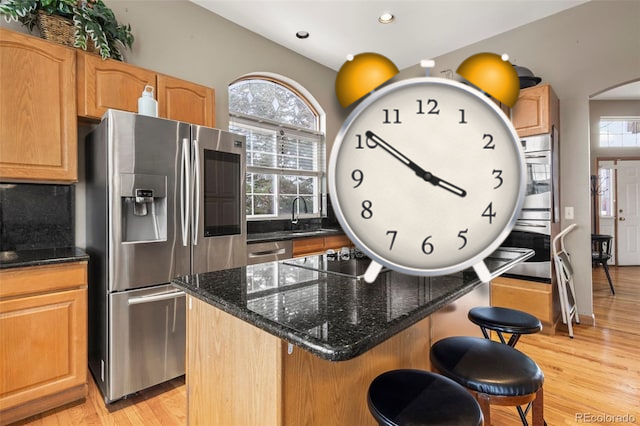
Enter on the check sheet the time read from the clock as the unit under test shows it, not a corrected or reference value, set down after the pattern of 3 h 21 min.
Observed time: 3 h 51 min
